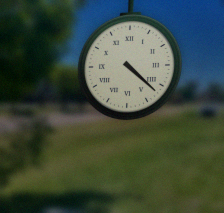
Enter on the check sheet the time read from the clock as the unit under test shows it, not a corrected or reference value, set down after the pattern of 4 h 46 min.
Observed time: 4 h 22 min
